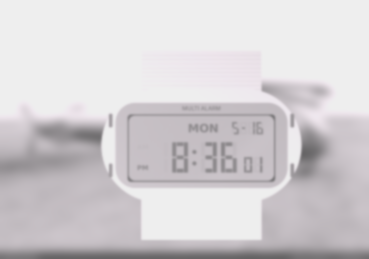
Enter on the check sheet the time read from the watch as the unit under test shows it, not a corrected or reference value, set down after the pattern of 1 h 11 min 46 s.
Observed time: 8 h 36 min 01 s
